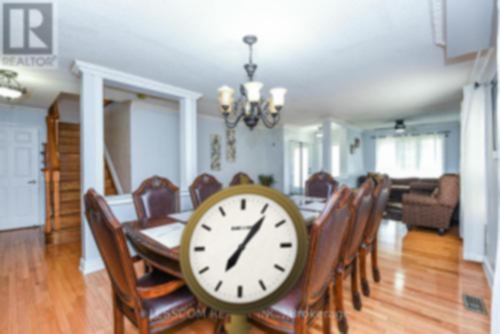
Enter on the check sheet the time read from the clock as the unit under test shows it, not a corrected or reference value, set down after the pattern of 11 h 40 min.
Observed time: 7 h 06 min
